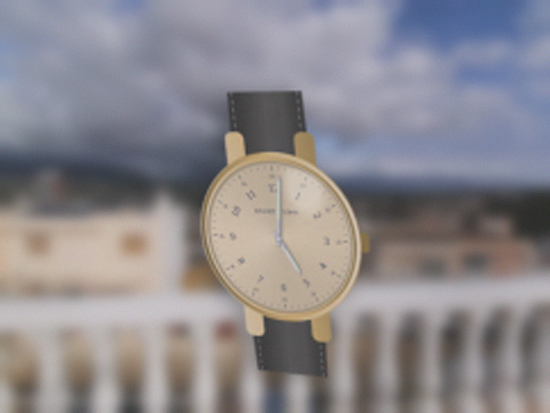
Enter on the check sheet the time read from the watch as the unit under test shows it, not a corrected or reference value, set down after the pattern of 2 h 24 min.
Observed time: 5 h 01 min
